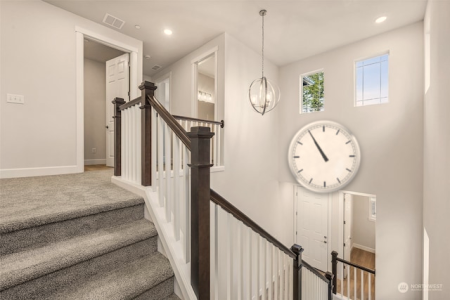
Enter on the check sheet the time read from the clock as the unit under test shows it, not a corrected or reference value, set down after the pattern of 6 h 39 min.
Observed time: 10 h 55 min
